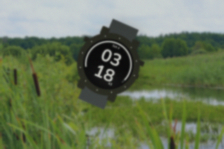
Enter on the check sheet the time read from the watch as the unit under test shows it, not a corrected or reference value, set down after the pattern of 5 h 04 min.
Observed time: 3 h 18 min
